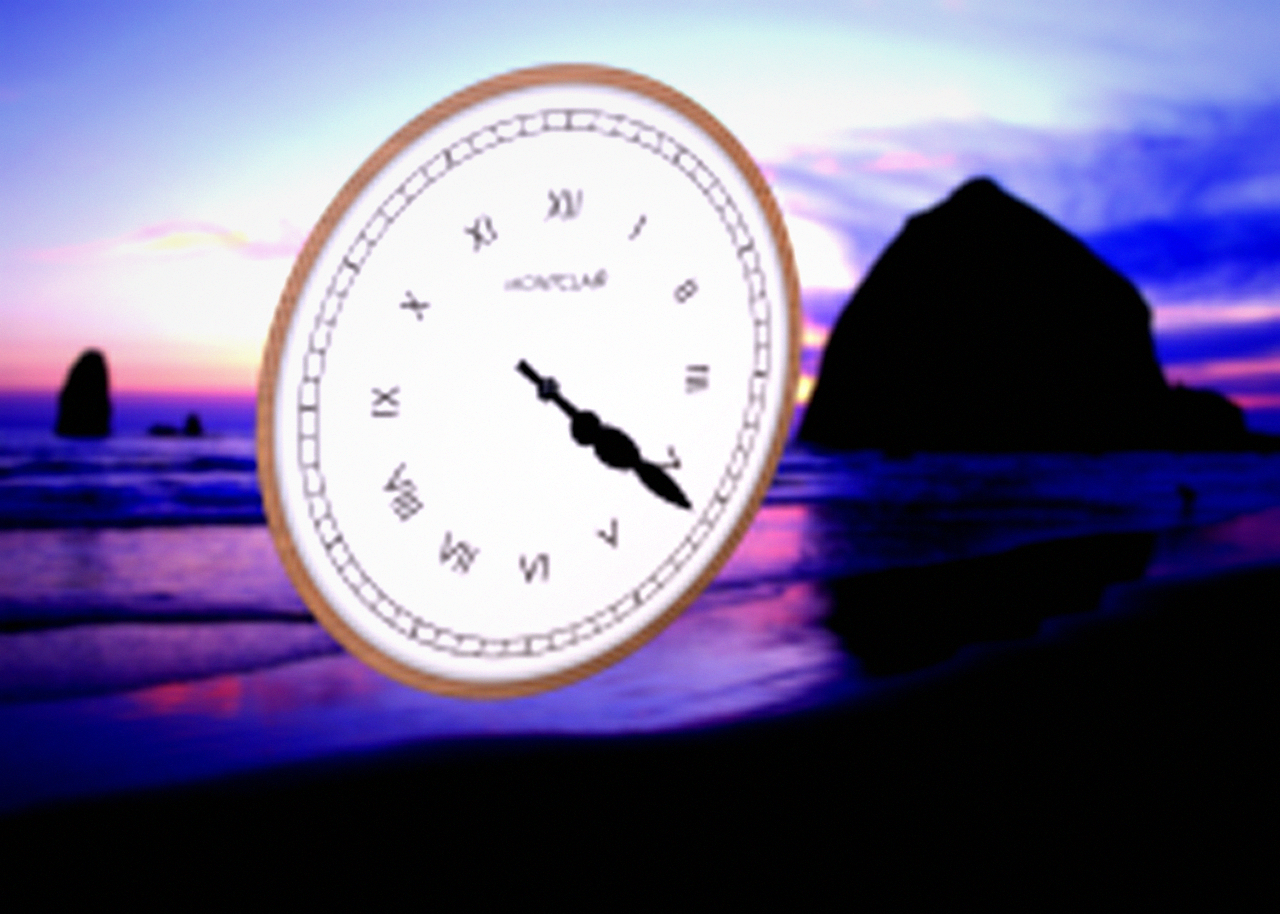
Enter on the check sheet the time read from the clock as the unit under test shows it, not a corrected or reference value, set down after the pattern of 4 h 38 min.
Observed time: 4 h 21 min
